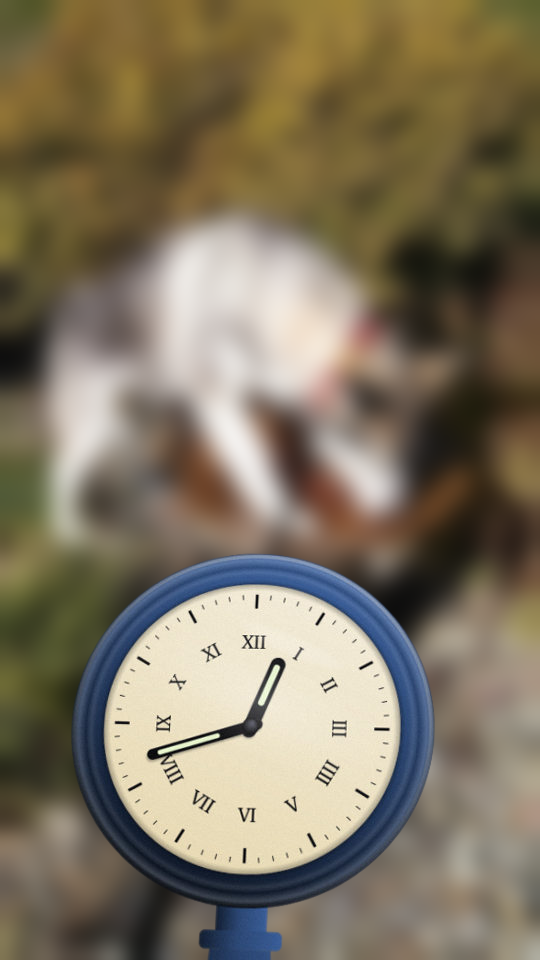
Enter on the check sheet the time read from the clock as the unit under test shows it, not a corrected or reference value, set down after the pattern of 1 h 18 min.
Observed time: 12 h 42 min
